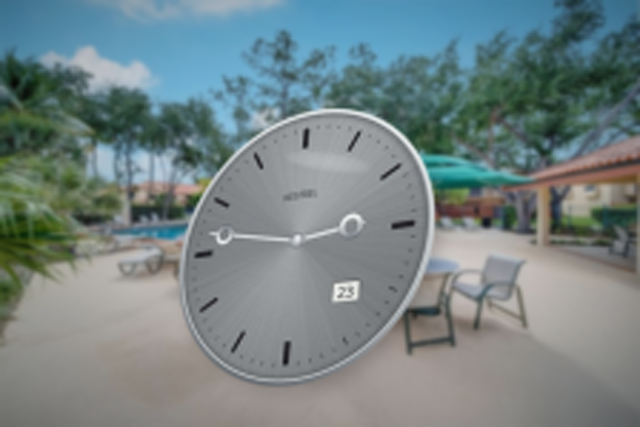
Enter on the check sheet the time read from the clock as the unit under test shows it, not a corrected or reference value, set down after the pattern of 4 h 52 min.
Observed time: 2 h 47 min
